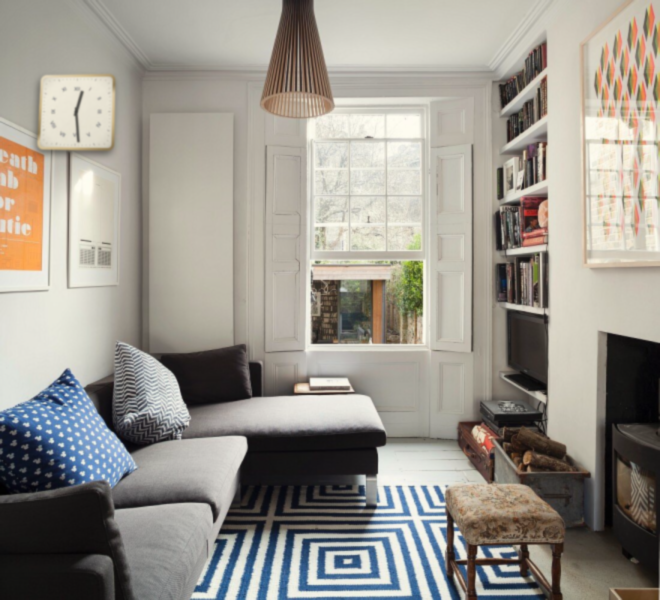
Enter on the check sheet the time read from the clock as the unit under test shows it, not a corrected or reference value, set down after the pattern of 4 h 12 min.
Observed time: 12 h 29 min
